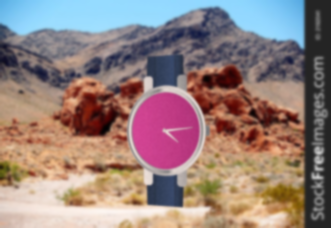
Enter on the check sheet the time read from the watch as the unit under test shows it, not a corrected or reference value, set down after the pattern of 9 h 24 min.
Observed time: 4 h 14 min
